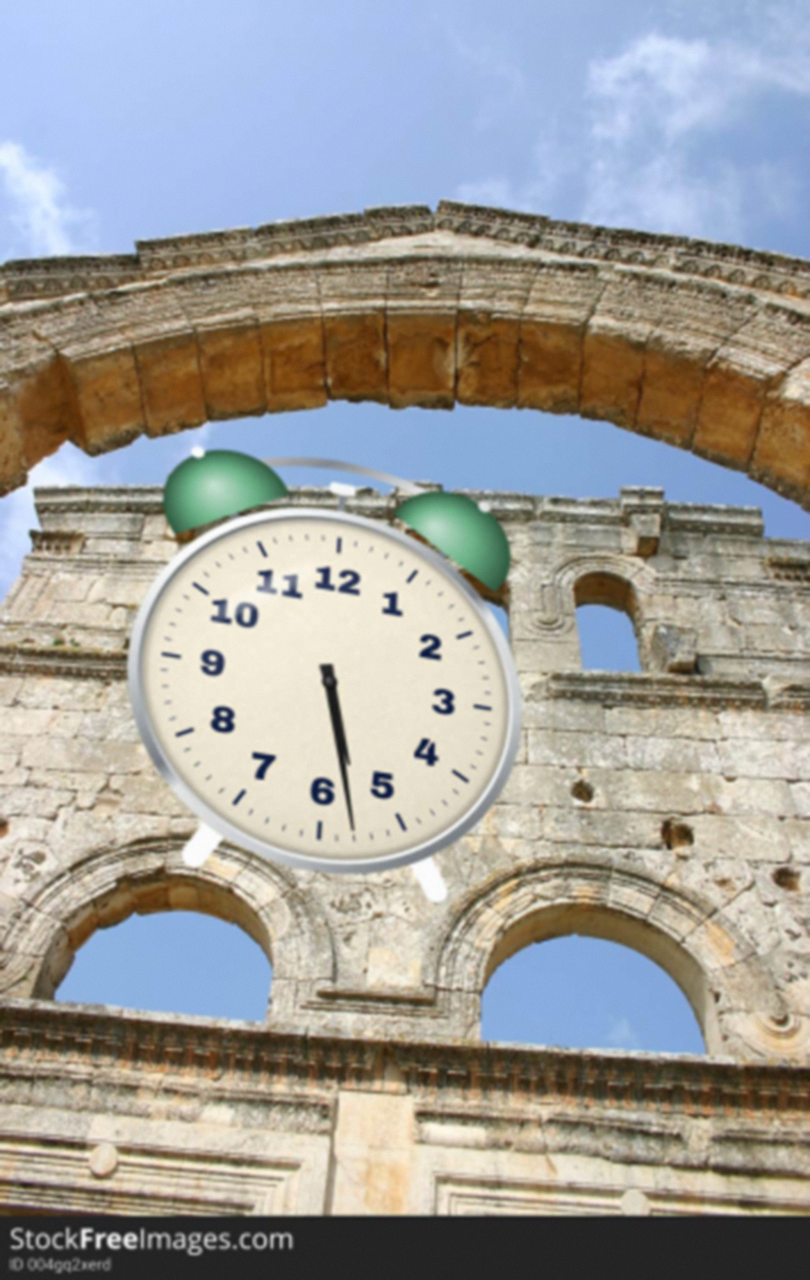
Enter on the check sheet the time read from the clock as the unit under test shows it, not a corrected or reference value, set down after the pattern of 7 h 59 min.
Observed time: 5 h 28 min
